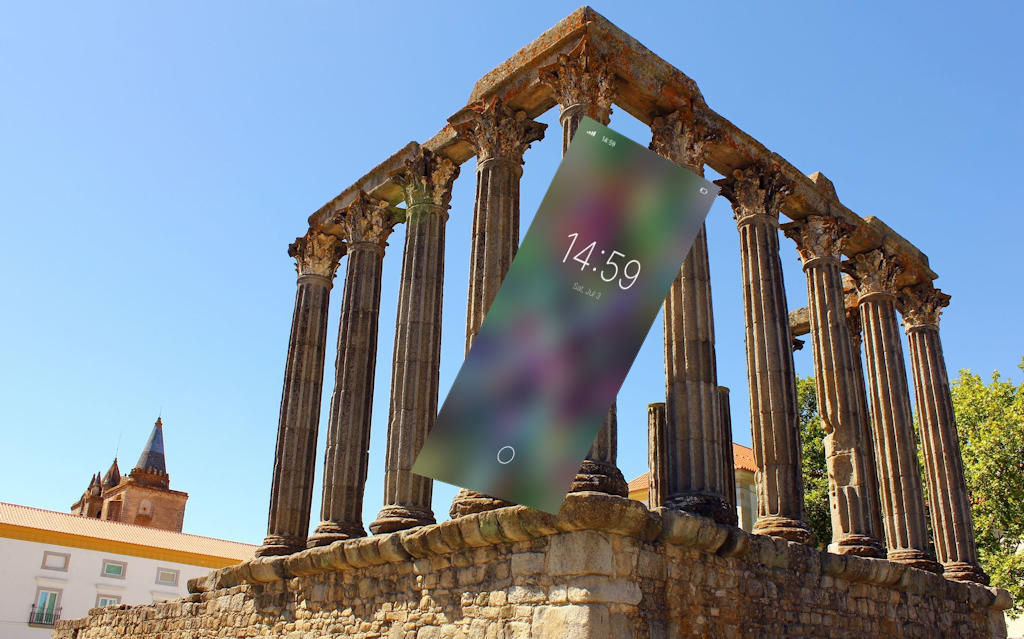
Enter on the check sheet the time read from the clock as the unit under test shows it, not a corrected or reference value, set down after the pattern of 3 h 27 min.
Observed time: 14 h 59 min
